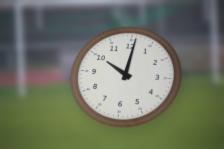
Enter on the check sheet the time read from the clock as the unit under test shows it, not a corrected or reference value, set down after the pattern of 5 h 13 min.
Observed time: 10 h 01 min
